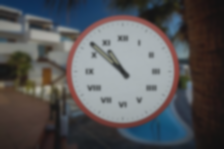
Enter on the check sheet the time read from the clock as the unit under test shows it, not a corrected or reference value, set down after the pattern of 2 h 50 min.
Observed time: 10 h 52 min
